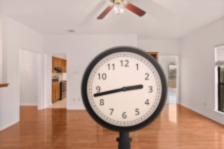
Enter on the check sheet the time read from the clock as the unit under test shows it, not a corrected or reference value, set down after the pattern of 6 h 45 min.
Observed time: 2 h 43 min
